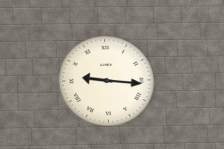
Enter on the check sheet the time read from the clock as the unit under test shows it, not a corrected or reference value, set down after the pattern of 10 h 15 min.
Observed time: 9 h 16 min
